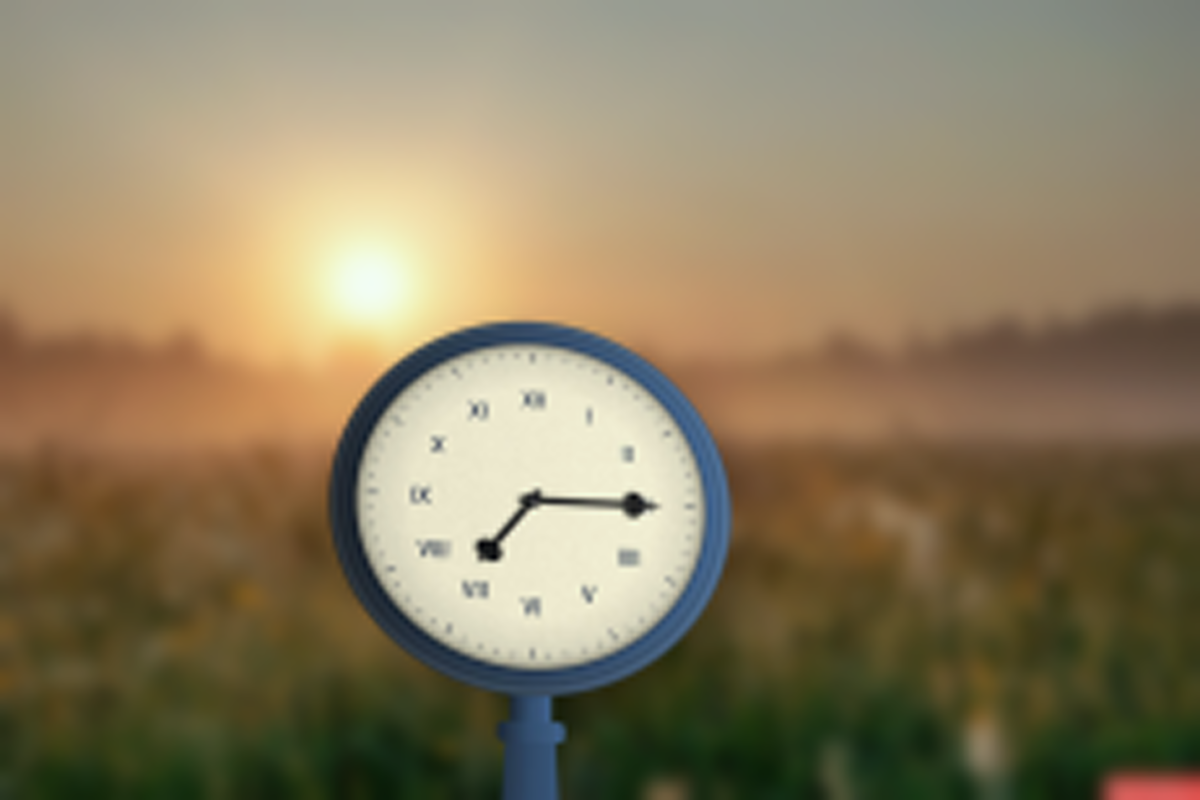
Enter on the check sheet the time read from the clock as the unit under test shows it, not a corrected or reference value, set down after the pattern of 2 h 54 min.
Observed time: 7 h 15 min
